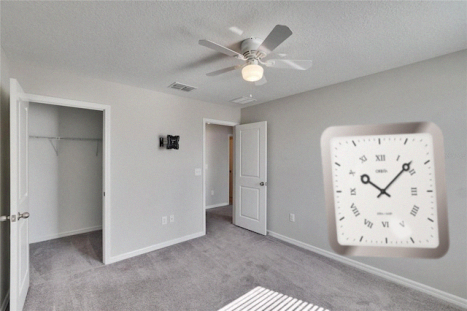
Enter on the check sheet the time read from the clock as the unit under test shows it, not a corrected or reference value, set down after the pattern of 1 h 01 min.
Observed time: 10 h 08 min
